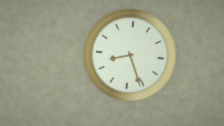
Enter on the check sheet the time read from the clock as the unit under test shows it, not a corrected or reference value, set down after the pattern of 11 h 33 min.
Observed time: 8 h 26 min
